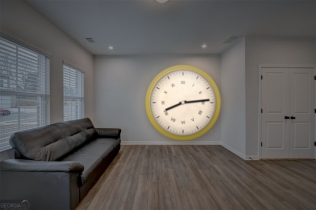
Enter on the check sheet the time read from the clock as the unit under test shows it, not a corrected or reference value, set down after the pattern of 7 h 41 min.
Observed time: 8 h 14 min
